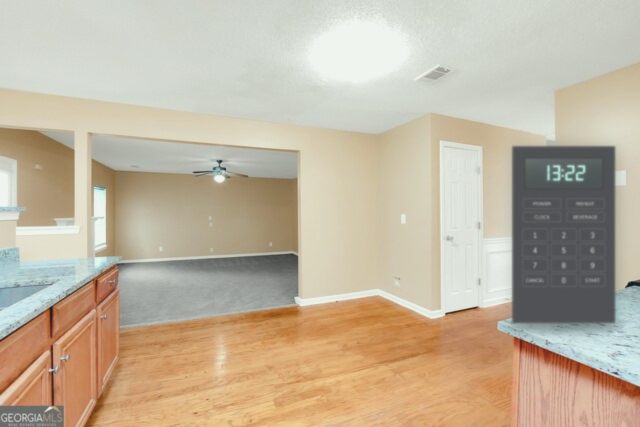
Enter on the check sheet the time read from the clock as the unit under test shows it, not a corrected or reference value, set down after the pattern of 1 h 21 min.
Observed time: 13 h 22 min
